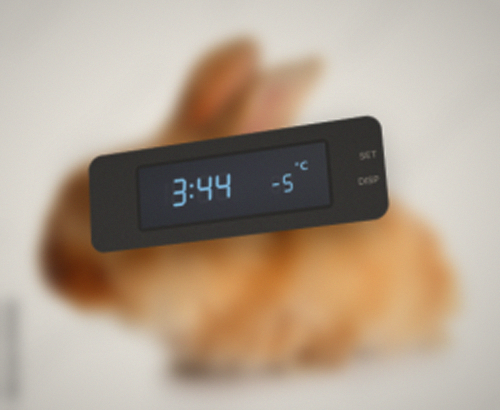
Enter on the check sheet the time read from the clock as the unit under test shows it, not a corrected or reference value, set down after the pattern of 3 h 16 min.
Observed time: 3 h 44 min
